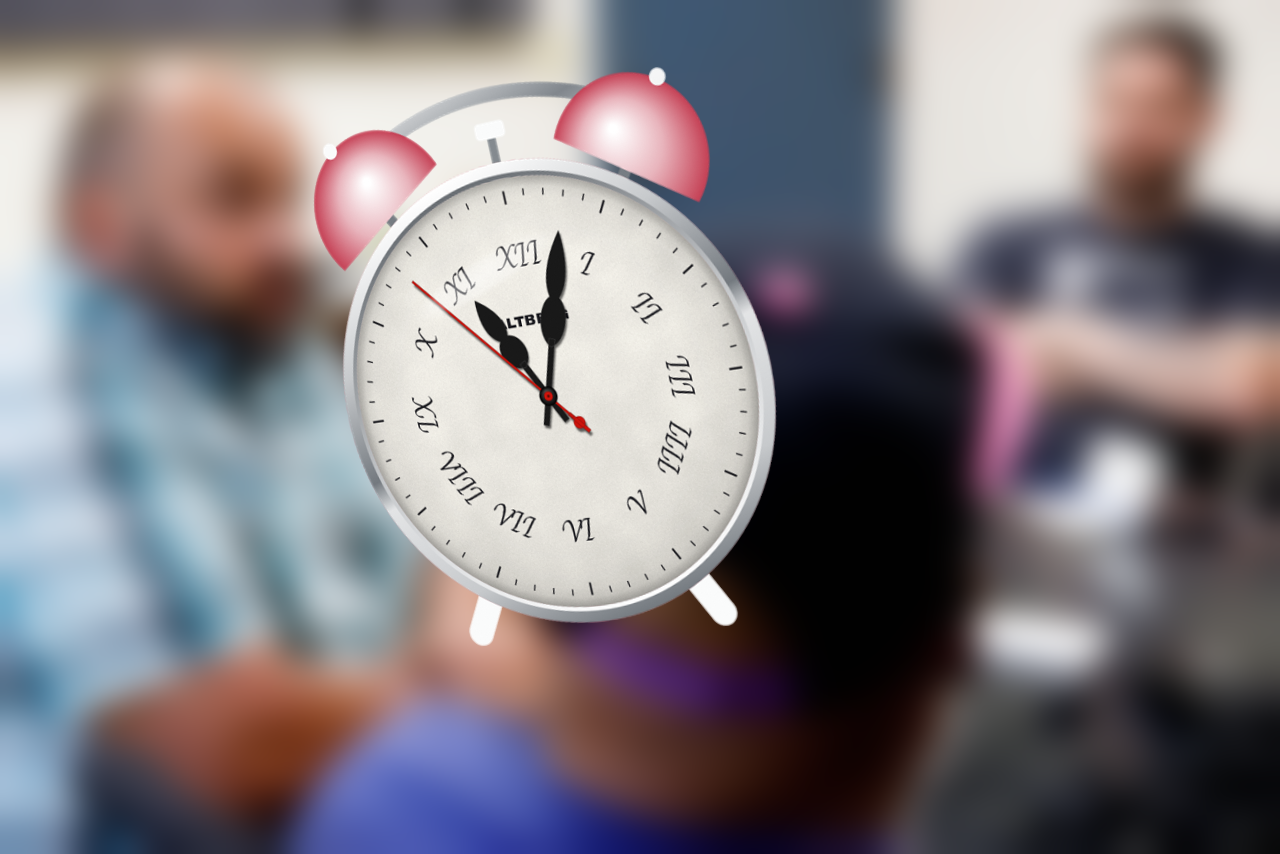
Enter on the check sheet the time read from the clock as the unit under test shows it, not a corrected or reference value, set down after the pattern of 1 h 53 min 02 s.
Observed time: 11 h 02 min 53 s
